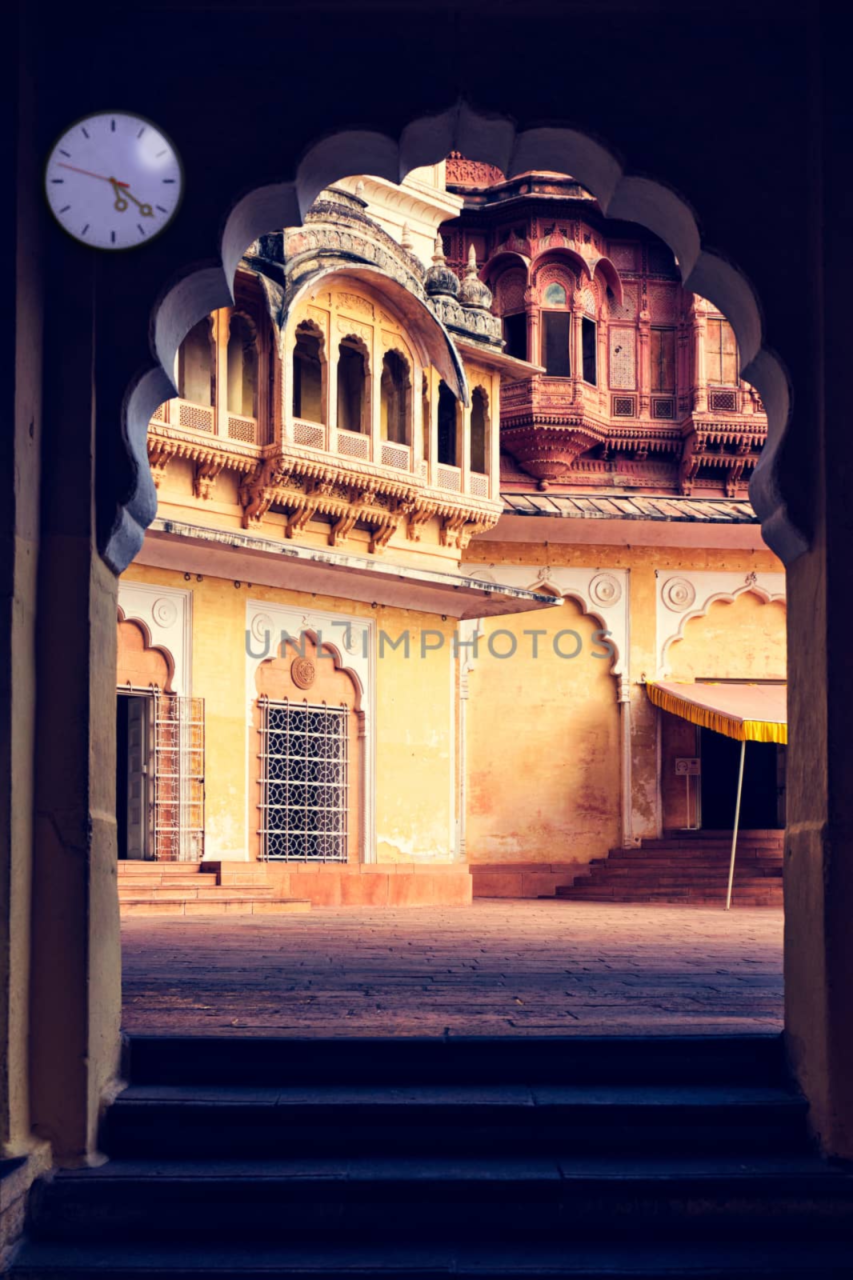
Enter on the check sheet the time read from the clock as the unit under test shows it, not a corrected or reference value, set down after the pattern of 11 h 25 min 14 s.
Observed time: 5 h 21 min 48 s
